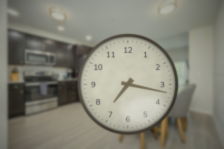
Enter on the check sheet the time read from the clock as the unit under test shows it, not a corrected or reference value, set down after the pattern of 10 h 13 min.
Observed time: 7 h 17 min
